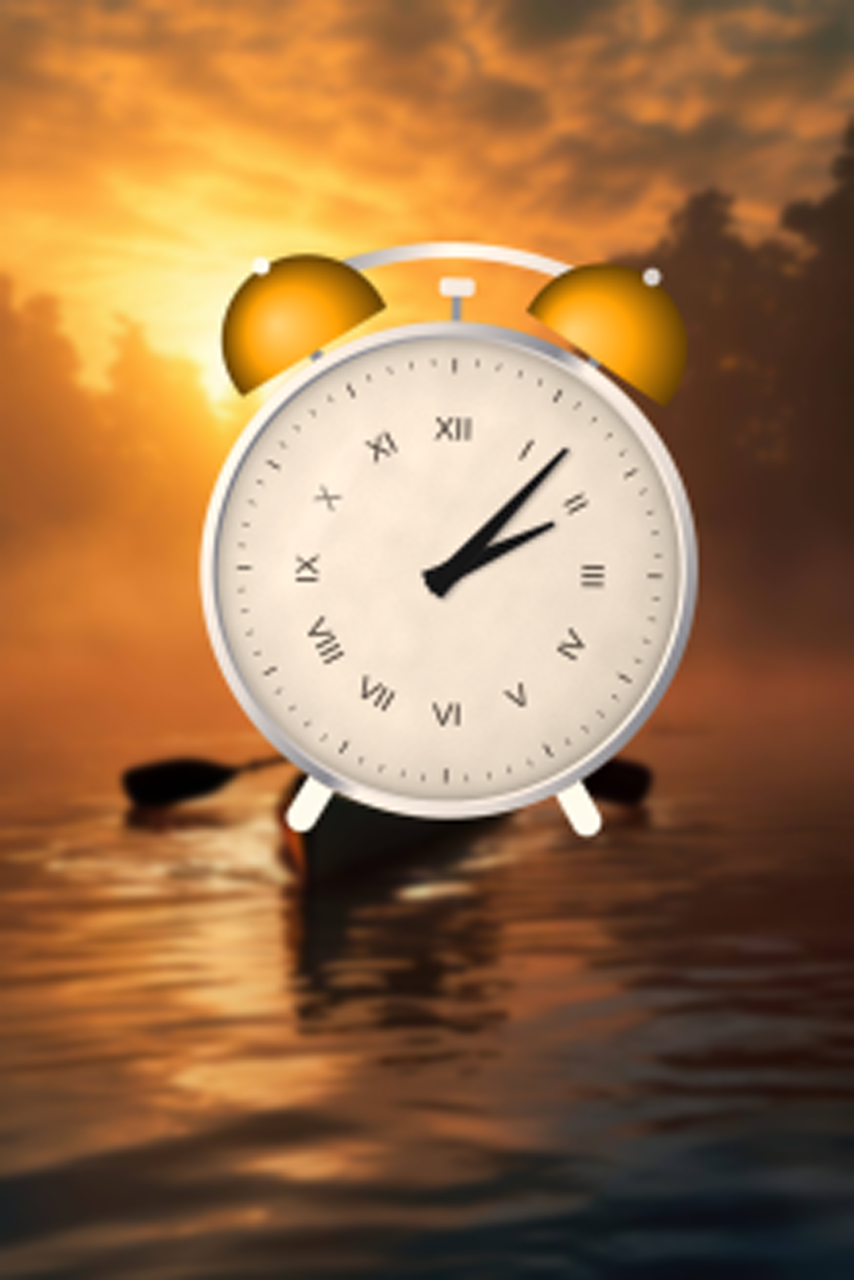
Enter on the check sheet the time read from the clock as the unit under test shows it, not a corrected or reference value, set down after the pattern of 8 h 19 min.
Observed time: 2 h 07 min
